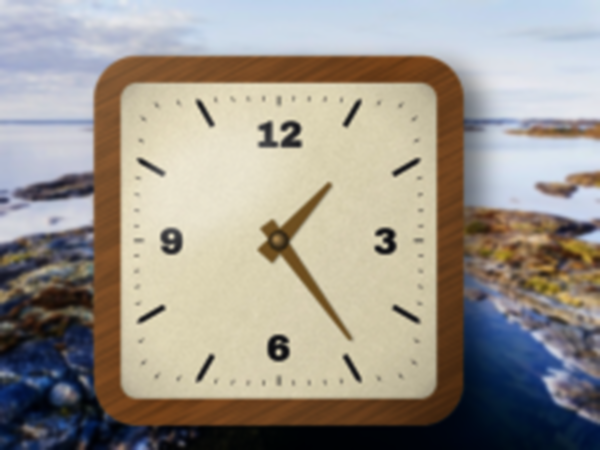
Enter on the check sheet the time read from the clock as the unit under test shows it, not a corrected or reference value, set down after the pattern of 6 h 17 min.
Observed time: 1 h 24 min
